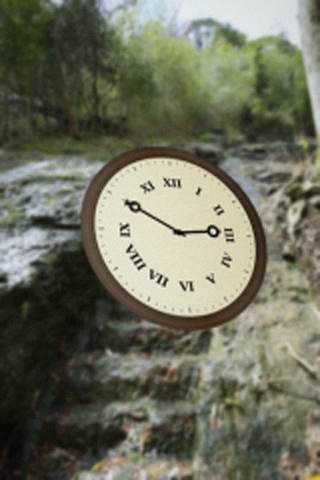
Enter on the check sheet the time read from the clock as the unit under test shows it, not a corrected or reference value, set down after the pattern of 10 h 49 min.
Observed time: 2 h 50 min
